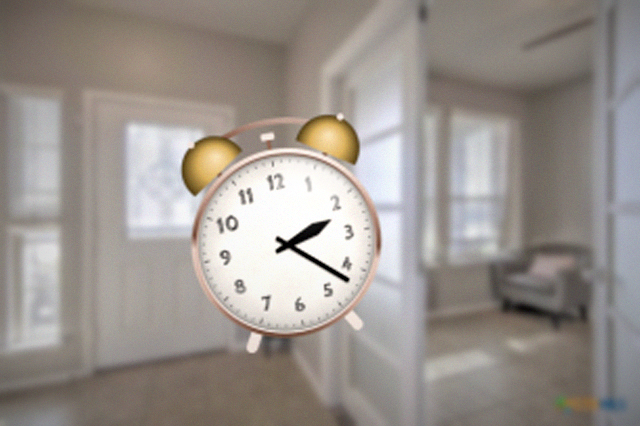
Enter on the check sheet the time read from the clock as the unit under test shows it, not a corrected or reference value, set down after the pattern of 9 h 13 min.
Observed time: 2 h 22 min
